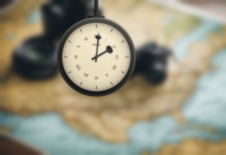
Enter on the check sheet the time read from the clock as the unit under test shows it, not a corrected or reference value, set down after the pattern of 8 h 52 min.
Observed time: 2 h 01 min
